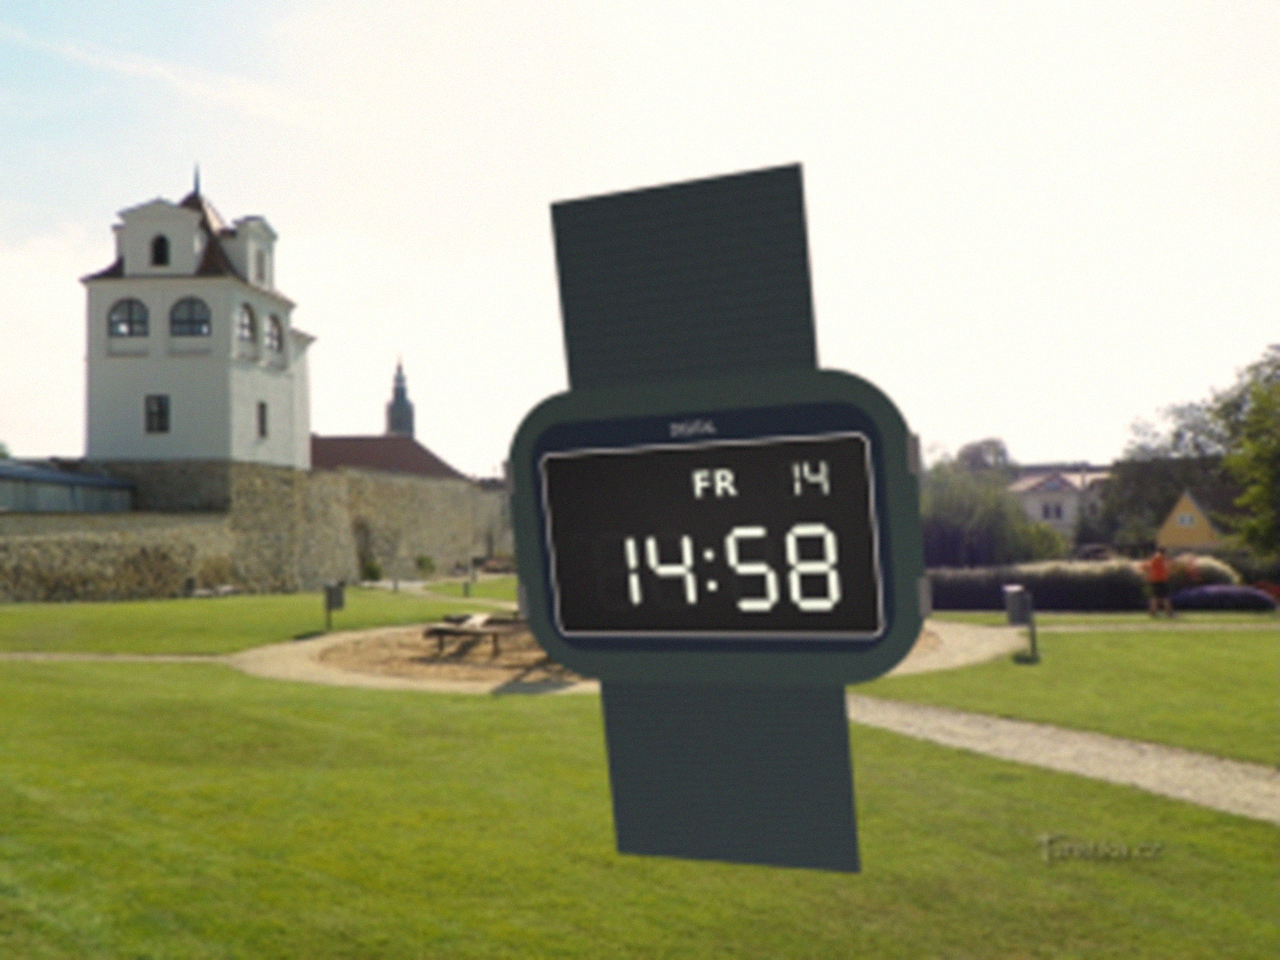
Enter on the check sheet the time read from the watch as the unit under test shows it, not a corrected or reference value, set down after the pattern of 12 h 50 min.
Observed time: 14 h 58 min
